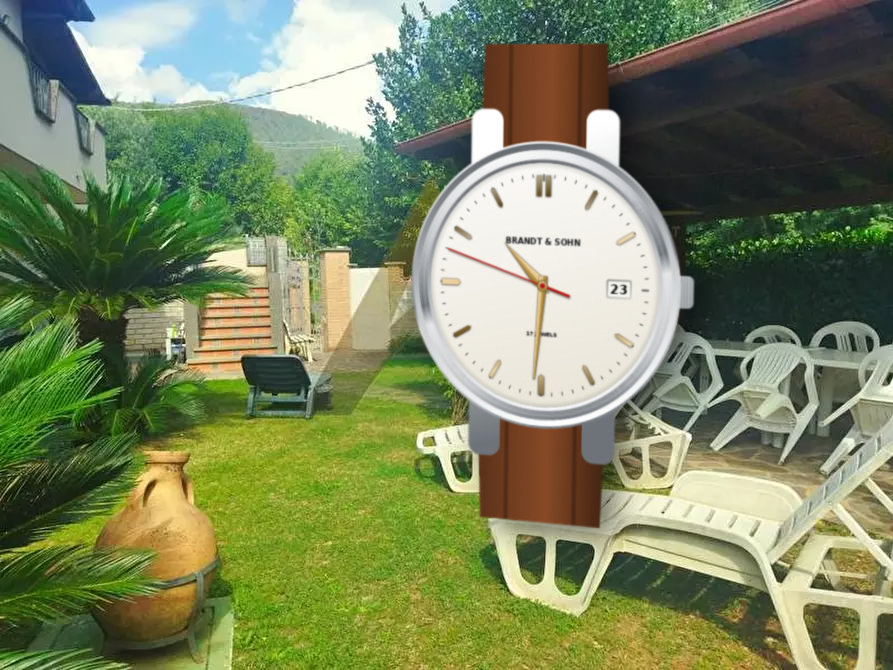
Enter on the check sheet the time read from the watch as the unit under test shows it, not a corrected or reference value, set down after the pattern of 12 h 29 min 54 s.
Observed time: 10 h 30 min 48 s
